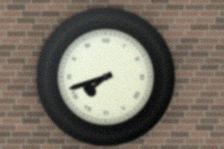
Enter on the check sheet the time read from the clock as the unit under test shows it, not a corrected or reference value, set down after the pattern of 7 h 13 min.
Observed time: 7 h 42 min
